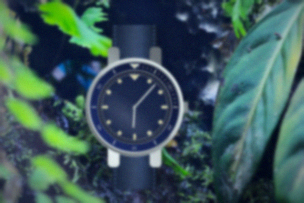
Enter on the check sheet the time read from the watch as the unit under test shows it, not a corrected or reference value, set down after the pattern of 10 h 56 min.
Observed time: 6 h 07 min
